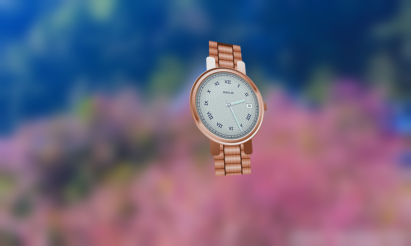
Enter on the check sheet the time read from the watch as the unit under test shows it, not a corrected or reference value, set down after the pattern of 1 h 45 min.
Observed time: 2 h 26 min
